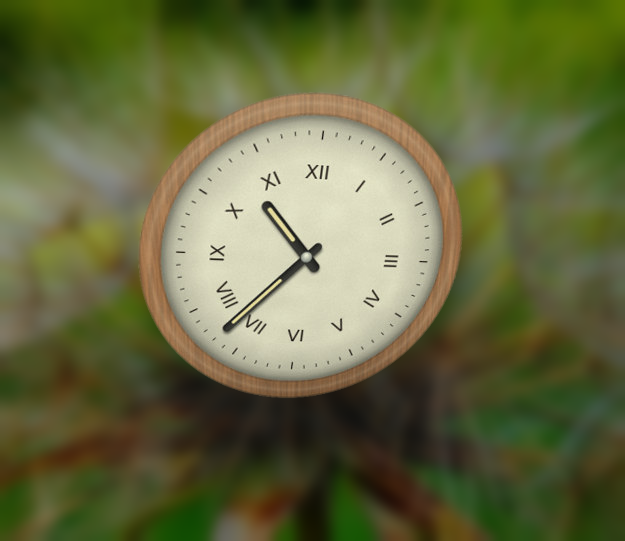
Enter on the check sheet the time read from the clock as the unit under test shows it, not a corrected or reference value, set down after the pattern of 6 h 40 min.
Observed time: 10 h 37 min
